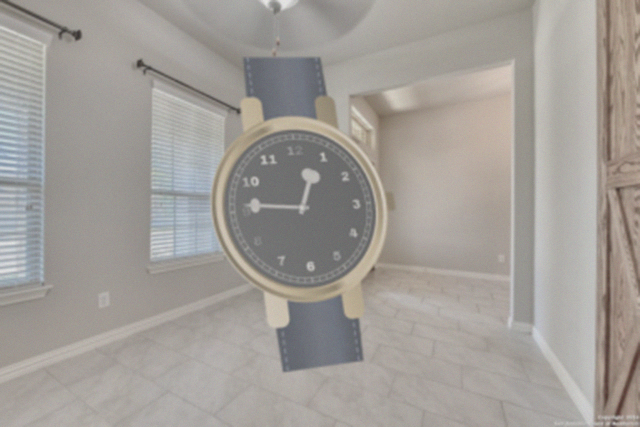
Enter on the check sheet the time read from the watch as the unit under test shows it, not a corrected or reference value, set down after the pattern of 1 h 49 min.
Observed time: 12 h 46 min
